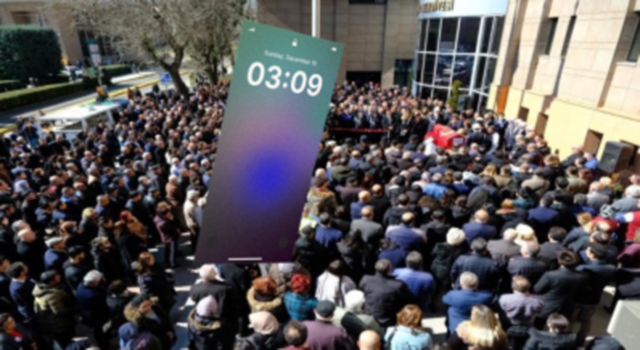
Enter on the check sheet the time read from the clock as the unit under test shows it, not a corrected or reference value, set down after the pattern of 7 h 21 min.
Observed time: 3 h 09 min
